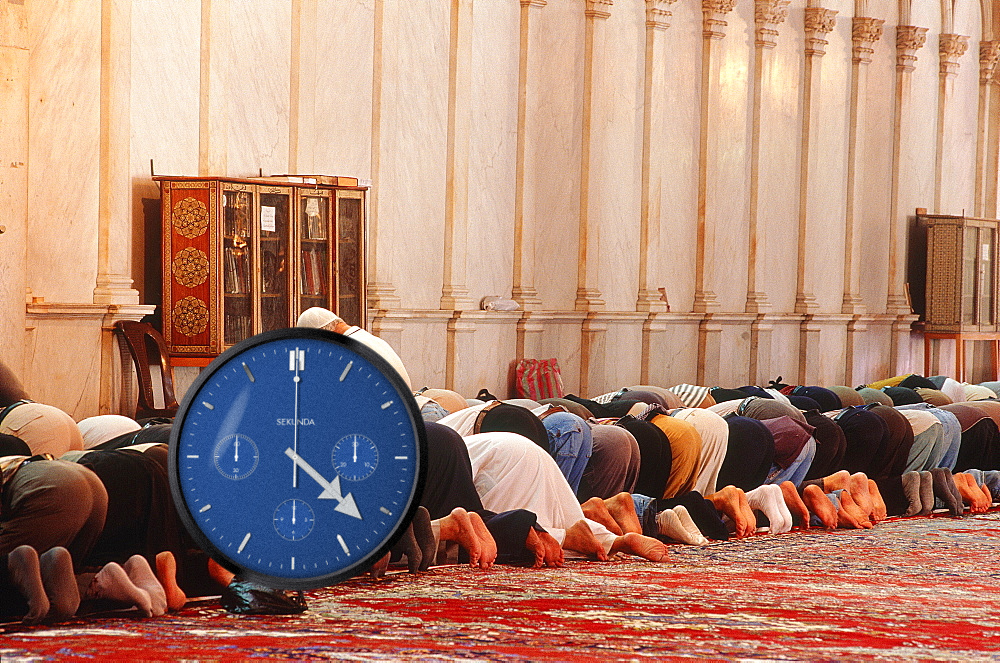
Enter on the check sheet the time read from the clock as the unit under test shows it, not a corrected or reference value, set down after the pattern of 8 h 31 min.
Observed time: 4 h 22 min
